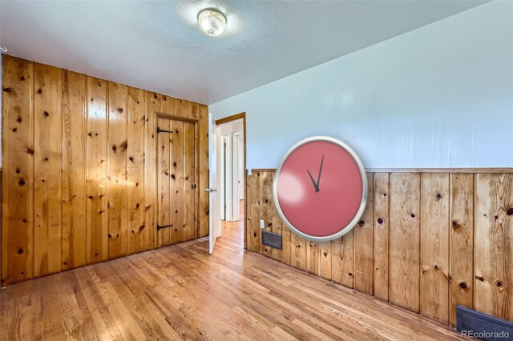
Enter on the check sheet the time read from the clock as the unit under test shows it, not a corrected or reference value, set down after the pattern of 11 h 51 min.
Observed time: 11 h 02 min
